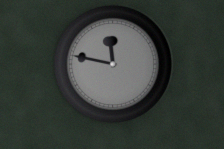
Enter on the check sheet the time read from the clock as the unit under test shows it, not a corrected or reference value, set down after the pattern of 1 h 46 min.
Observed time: 11 h 47 min
